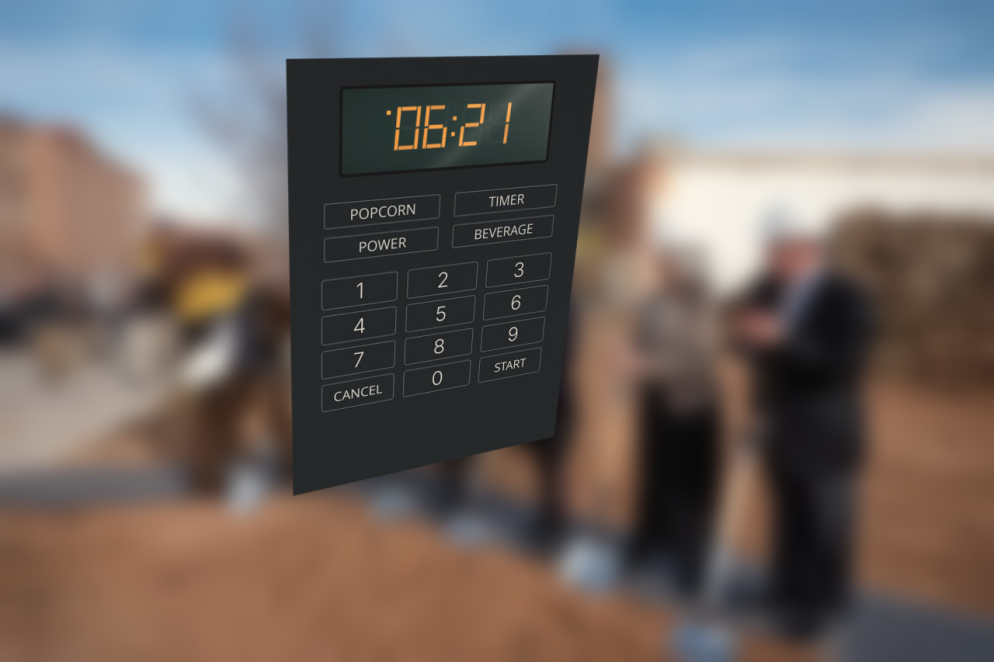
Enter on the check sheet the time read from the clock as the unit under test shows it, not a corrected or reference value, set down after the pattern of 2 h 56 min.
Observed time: 6 h 21 min
